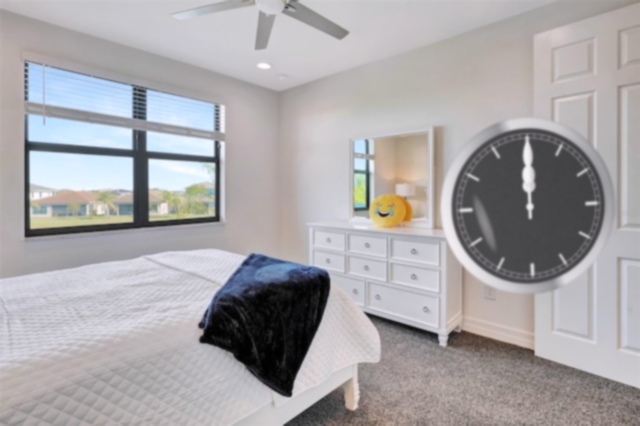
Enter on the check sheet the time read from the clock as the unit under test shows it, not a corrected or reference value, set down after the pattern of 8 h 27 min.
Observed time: 12 h 00 min
